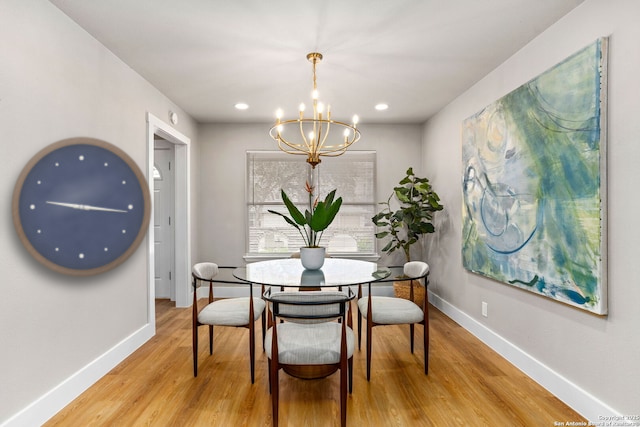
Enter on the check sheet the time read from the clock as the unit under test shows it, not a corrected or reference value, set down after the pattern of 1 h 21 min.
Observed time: 9 h 16 min
